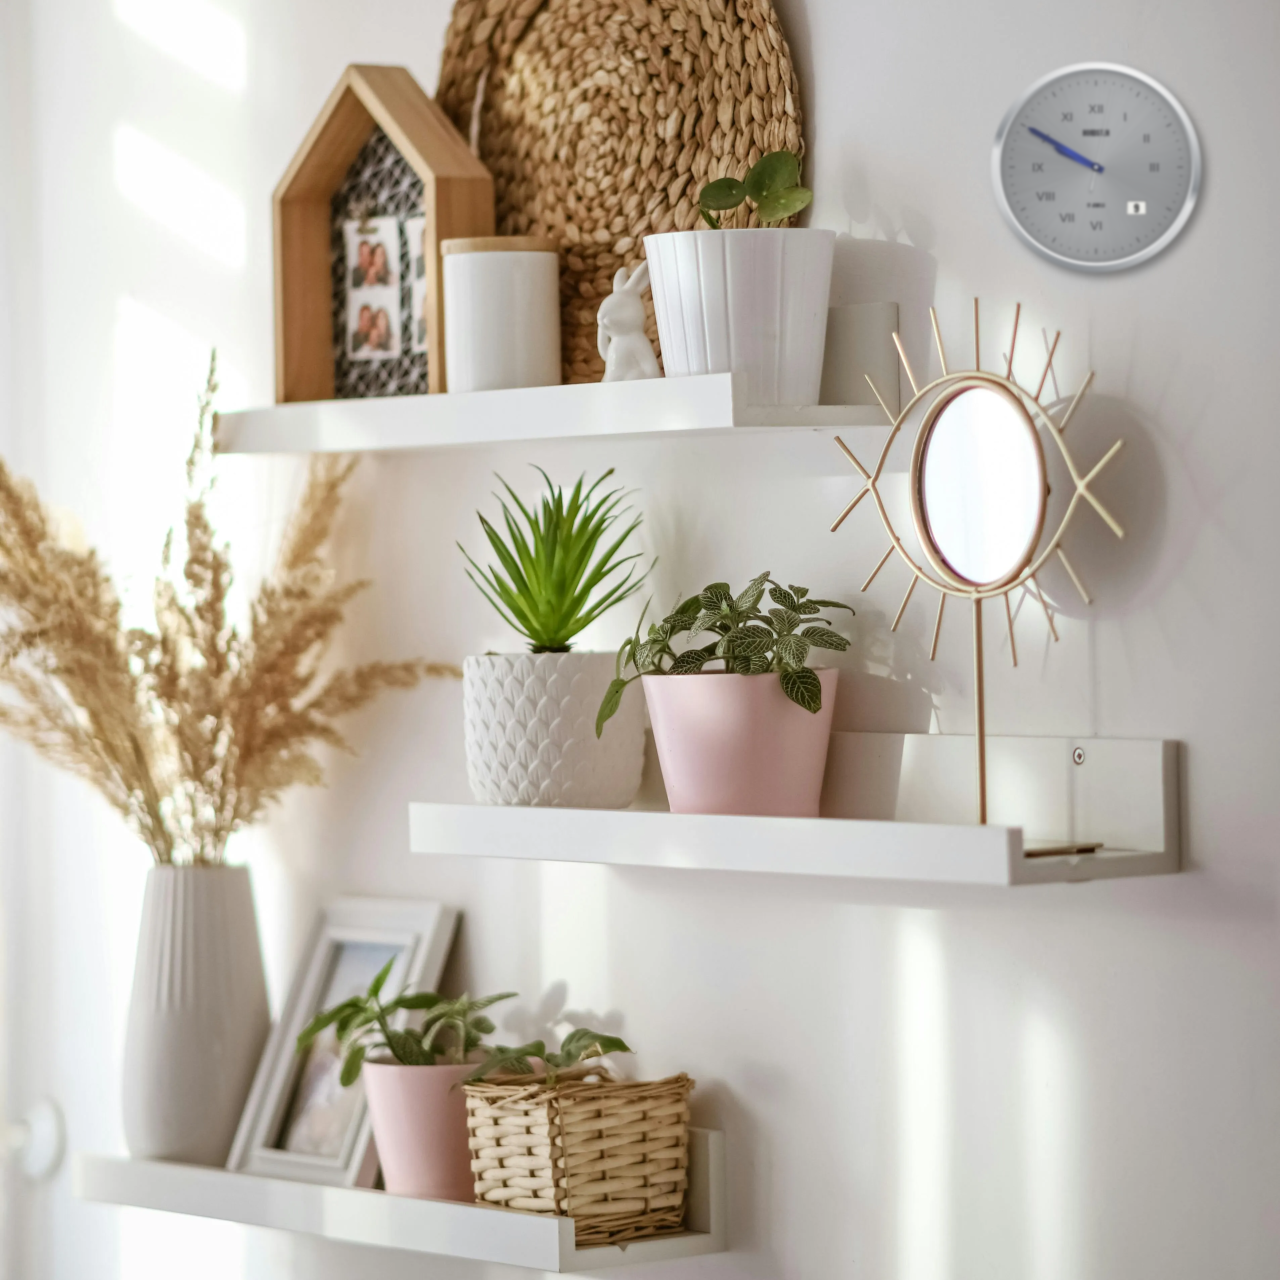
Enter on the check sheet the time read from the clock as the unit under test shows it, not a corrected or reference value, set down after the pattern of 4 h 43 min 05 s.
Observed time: 9 h 50 min 02 s
